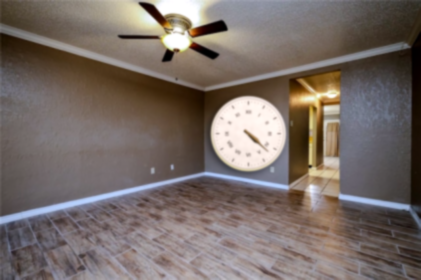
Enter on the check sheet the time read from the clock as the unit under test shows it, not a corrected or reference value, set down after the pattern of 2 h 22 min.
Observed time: 4 h 22 min
